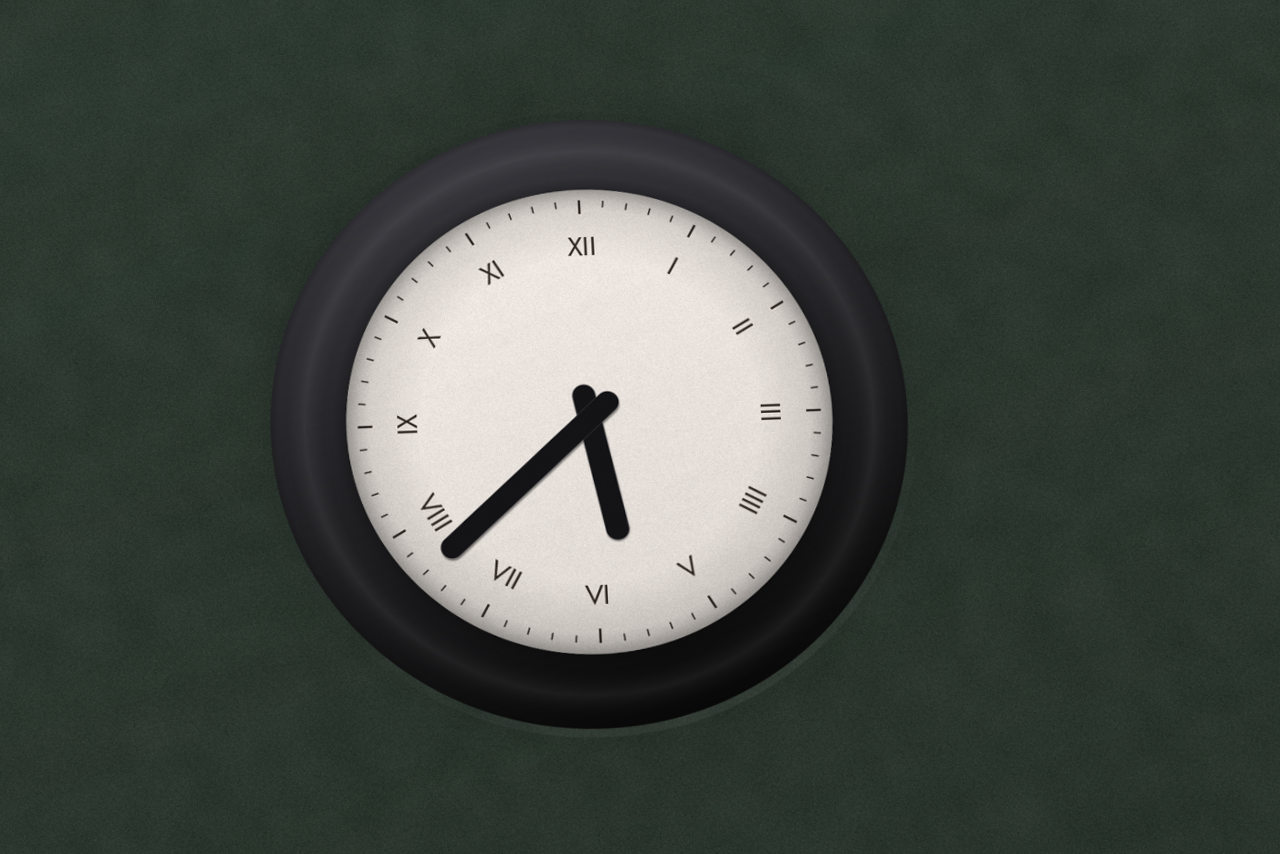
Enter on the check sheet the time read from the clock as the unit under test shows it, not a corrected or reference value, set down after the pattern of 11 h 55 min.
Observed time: 5 h 38 min
